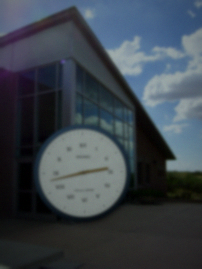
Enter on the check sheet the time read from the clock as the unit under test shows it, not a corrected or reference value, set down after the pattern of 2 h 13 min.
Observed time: 2 h 43 min
